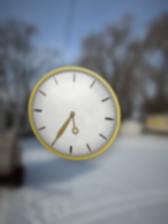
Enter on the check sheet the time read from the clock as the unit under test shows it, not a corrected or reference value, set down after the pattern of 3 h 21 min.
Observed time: 5 h 35 min
